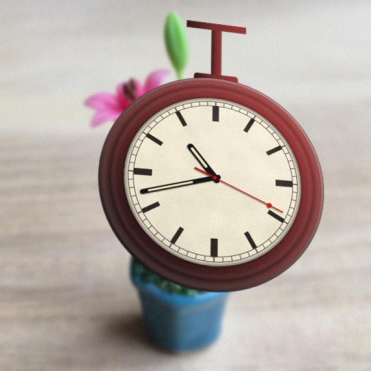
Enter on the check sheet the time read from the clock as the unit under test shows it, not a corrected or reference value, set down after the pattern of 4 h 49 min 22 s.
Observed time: 10 h 42 min 19 s
